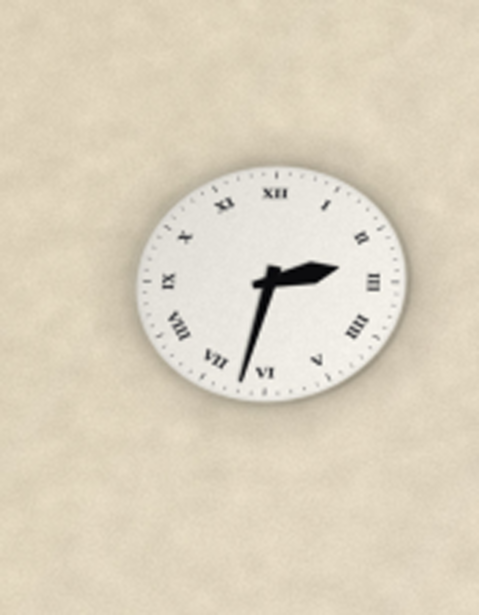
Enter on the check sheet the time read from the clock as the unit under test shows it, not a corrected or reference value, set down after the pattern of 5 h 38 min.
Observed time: 2 h 32 min
